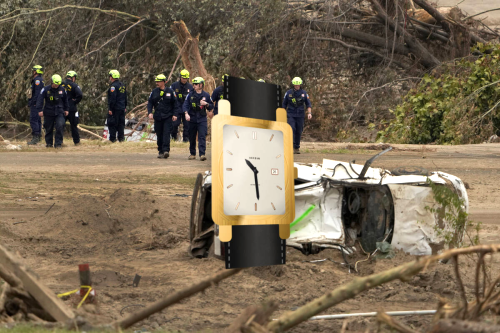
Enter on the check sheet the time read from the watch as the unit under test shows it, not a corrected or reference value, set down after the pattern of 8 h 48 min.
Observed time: 10 h 29 min
